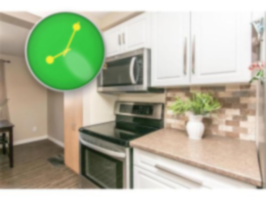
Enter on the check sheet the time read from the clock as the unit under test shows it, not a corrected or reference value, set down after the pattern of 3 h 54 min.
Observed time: 8 h 04 min
